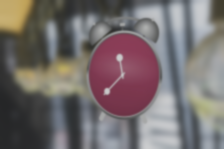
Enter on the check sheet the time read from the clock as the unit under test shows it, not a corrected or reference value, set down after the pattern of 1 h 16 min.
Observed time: 11 h 38 min
